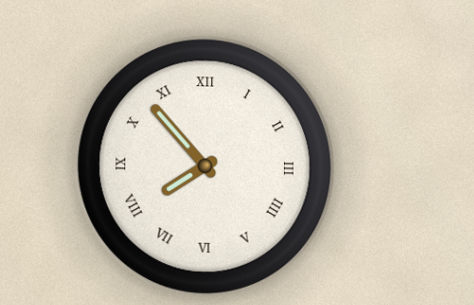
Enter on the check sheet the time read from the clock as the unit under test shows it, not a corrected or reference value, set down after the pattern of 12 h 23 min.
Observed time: 7 h 53 min
